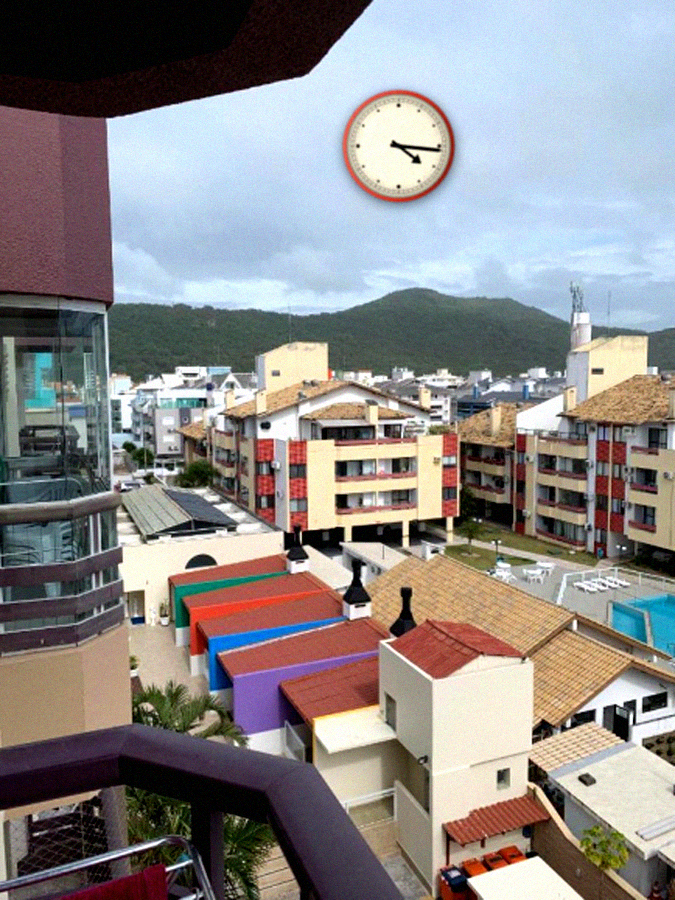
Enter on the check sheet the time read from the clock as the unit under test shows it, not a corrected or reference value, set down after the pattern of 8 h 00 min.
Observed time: 4 h 16 min
